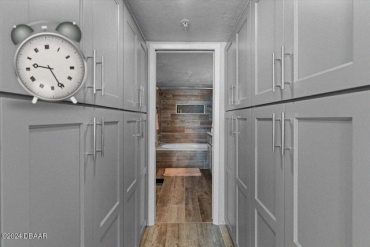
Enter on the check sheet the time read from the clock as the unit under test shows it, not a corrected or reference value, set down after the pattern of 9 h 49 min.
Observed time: 9 h 26 min
